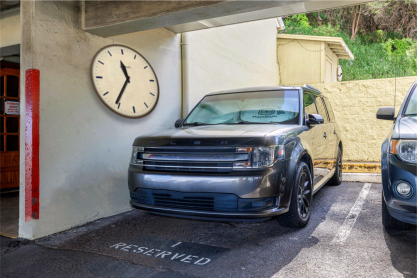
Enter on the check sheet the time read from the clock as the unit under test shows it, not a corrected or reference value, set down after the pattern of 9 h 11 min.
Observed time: 11 h 36 min
